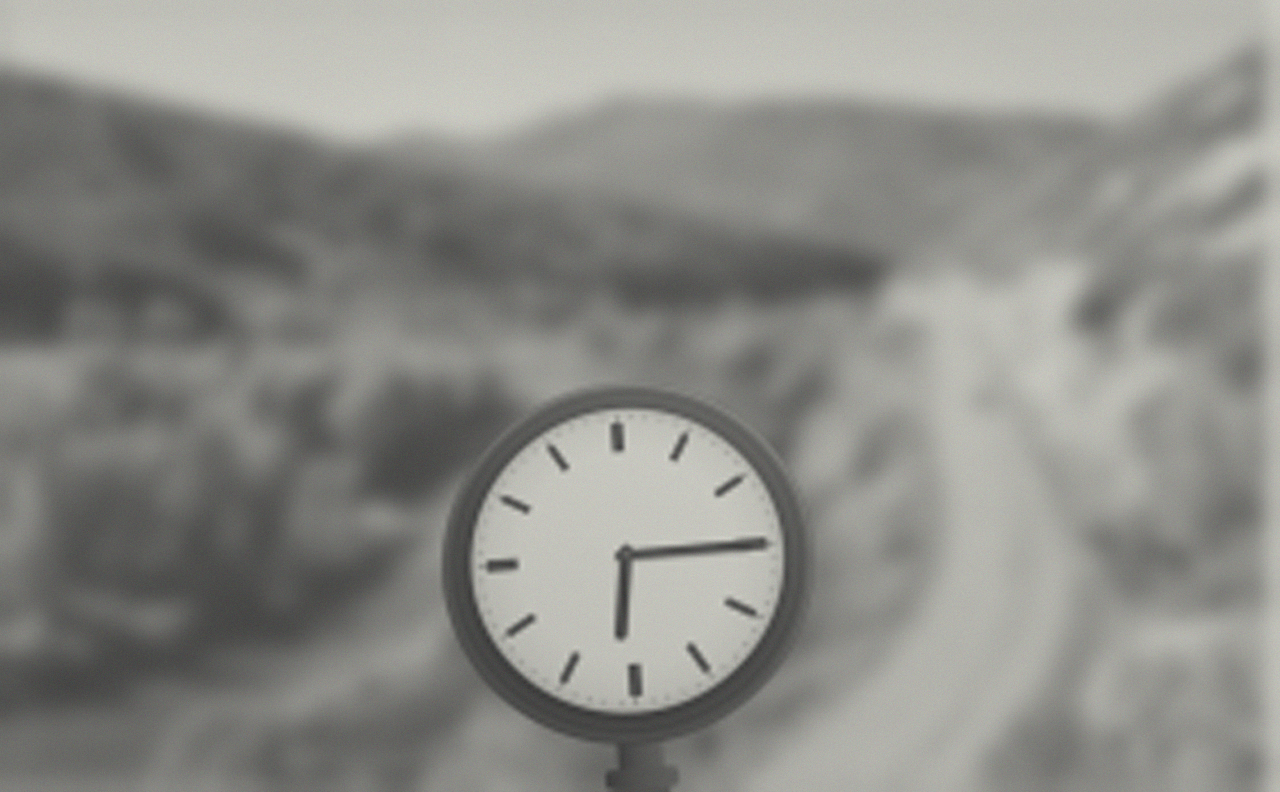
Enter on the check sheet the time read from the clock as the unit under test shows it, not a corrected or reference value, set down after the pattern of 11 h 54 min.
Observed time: 6 h 15 min
